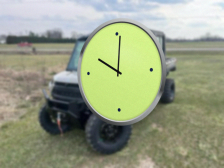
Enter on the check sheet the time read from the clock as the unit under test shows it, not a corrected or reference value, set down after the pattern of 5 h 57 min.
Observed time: 10 h 01 min
